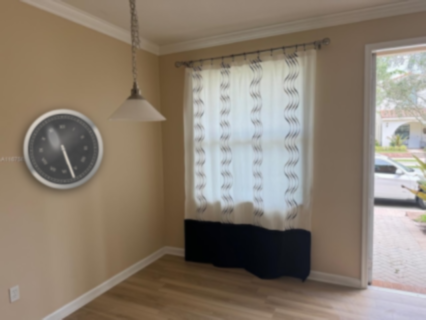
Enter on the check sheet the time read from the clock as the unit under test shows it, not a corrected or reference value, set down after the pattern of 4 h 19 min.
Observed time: 5 h 27 min
